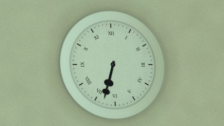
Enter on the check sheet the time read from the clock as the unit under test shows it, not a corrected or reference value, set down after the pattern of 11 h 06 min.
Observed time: 6 h 33 min
